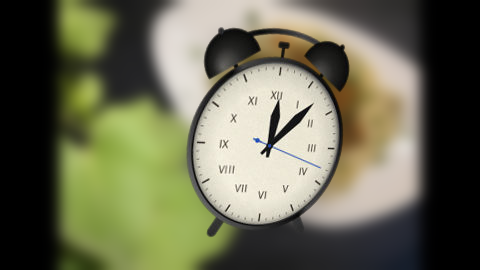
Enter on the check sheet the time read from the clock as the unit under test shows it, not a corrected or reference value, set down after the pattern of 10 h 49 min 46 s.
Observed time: 12 h 07 min 18 s
